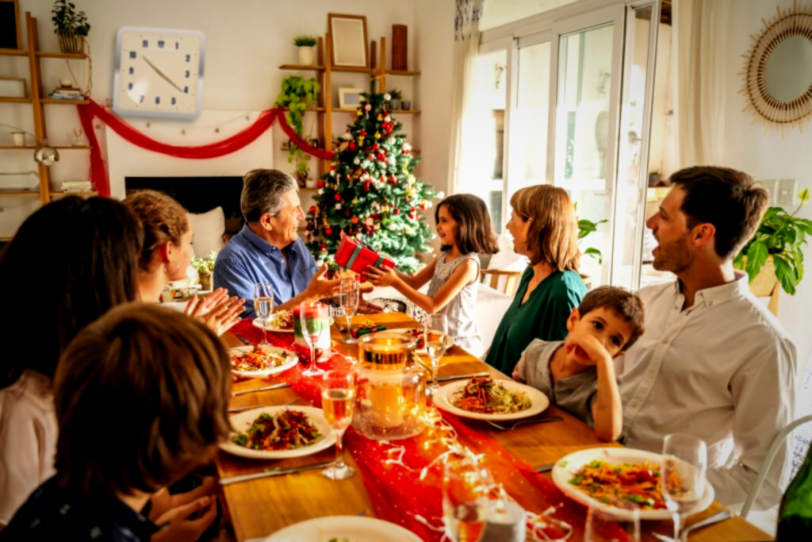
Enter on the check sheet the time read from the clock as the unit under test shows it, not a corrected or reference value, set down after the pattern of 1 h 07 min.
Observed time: 10 h 21 min
